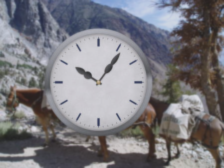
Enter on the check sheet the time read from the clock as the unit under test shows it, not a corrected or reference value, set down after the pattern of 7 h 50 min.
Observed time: 10 h 06 min
